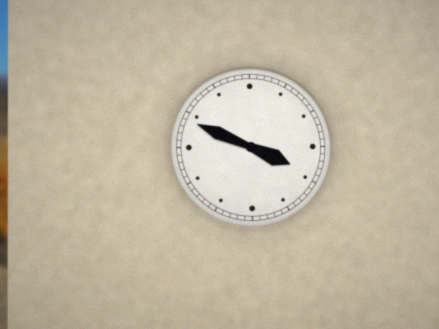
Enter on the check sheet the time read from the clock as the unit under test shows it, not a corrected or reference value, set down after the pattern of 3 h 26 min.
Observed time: 3 h 49 min
